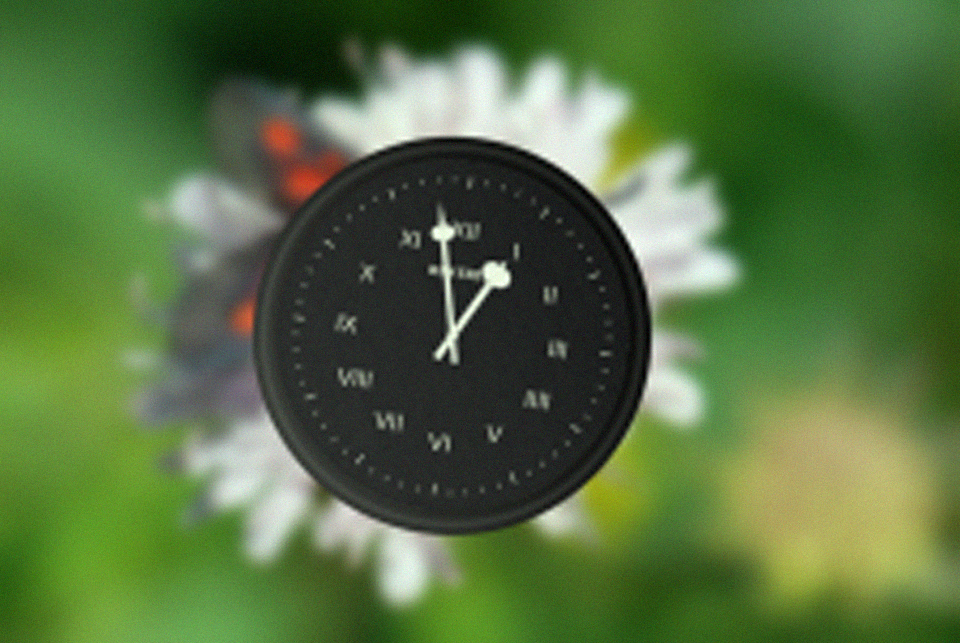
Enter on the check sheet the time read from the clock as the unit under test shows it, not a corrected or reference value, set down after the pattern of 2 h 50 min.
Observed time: 12 h 58 min
